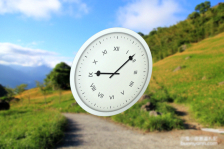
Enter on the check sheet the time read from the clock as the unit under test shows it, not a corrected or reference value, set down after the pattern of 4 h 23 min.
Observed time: 9 h 08 min
